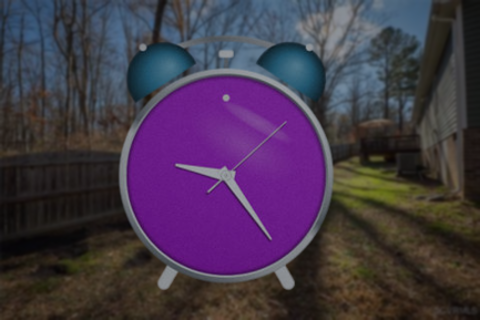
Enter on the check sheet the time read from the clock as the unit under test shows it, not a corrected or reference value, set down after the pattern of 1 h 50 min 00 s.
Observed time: 9 h 24 min 08 s
